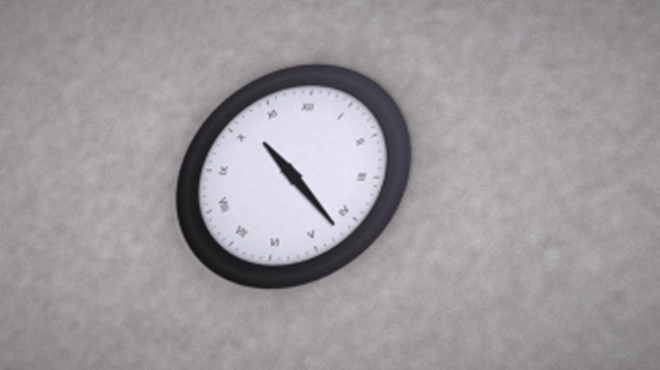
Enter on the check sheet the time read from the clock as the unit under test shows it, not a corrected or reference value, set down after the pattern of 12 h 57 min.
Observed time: 10 h 22 min
